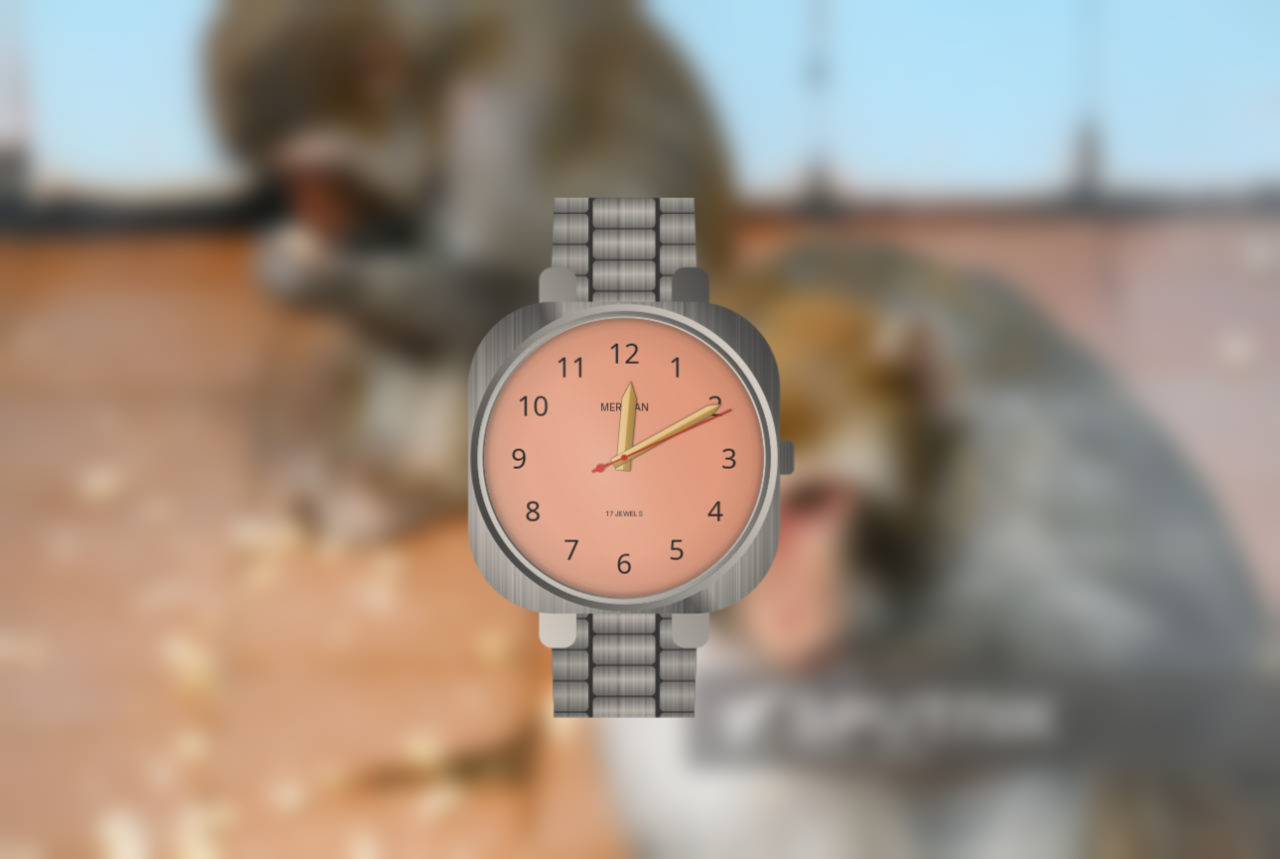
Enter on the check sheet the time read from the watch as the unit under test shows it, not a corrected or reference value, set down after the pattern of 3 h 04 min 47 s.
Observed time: 12 h 10 min 11 s
